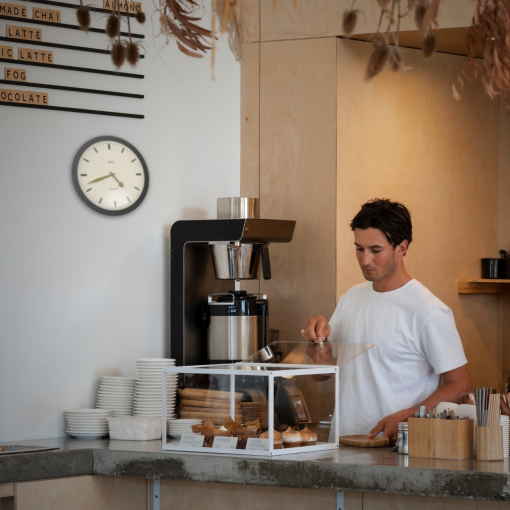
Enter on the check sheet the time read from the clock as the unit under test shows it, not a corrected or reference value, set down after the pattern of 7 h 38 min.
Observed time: 4 h 42 min
